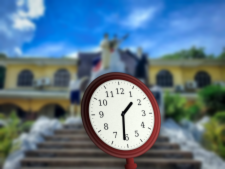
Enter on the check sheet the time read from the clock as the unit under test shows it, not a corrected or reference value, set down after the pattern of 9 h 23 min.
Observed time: 1 h 31 min
